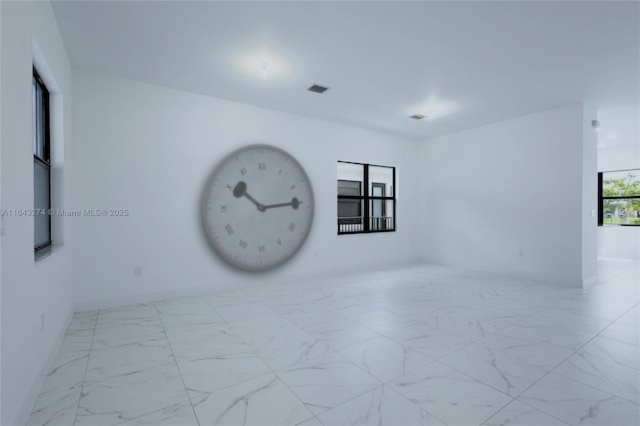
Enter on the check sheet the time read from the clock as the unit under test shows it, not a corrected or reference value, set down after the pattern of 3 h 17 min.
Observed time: 10 h 14 min
